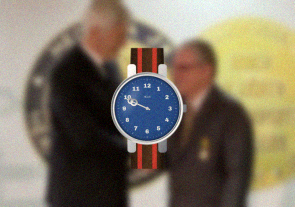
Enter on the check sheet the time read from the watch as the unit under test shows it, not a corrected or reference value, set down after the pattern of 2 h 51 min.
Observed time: 9 h 49 min
